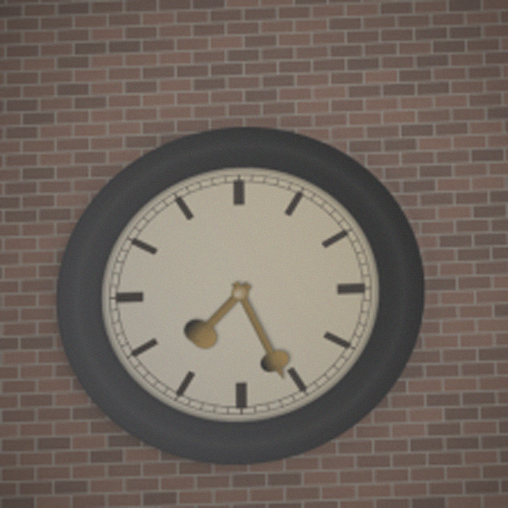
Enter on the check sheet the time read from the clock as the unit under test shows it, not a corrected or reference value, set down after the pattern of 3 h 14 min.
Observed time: 7 h 26 min
